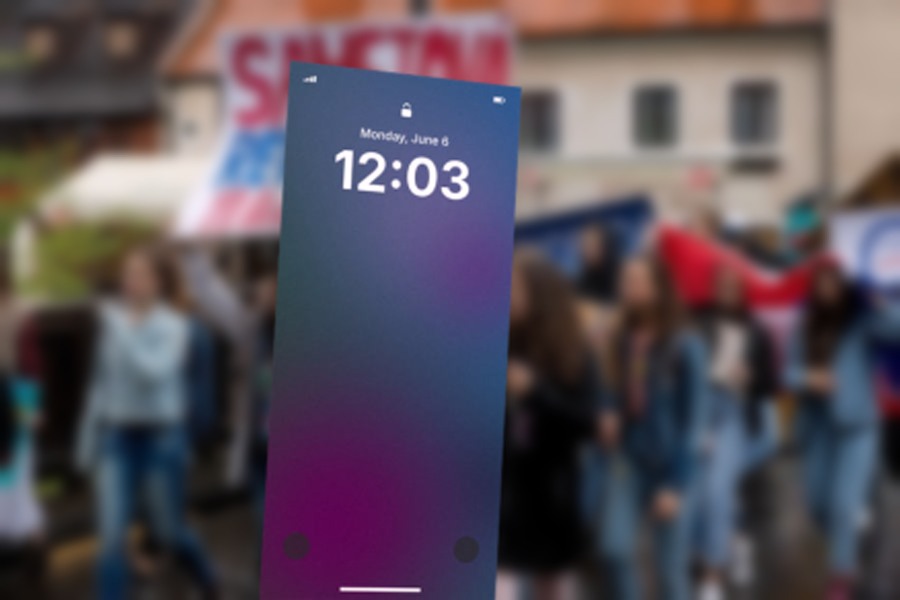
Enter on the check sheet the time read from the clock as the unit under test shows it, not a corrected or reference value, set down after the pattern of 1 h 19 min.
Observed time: 12 h 03 min
